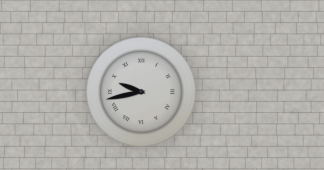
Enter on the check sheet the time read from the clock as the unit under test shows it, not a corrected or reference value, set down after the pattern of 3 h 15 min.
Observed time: 9 h 43 min
